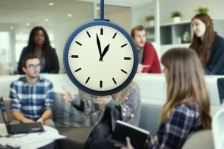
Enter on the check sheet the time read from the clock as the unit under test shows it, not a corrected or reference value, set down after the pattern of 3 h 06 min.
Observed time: 12 h 58 min
